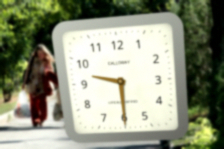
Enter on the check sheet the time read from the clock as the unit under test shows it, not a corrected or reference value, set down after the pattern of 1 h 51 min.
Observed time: 9 h 30 min
